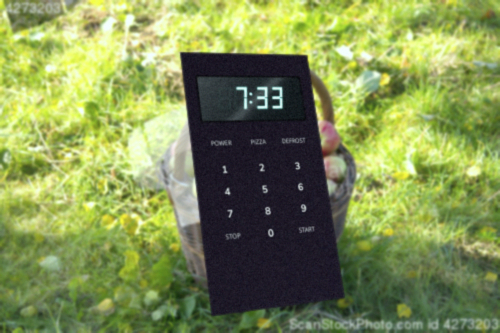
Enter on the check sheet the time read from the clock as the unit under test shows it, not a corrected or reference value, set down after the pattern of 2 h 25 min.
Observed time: 7 h 33 min
